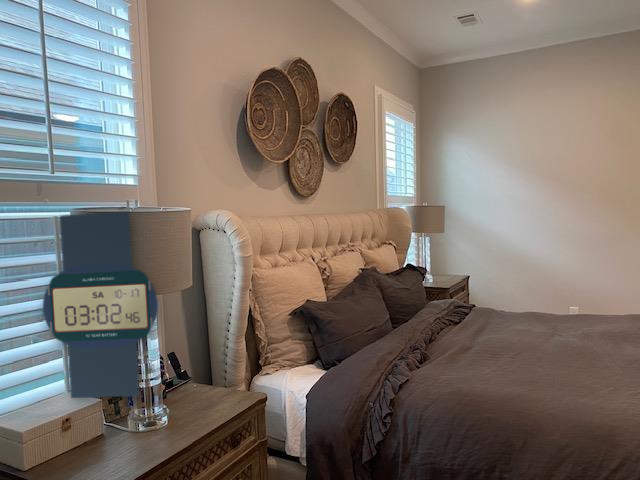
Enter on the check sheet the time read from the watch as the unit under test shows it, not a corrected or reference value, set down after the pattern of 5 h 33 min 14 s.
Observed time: 3 h 02 min 46 s
